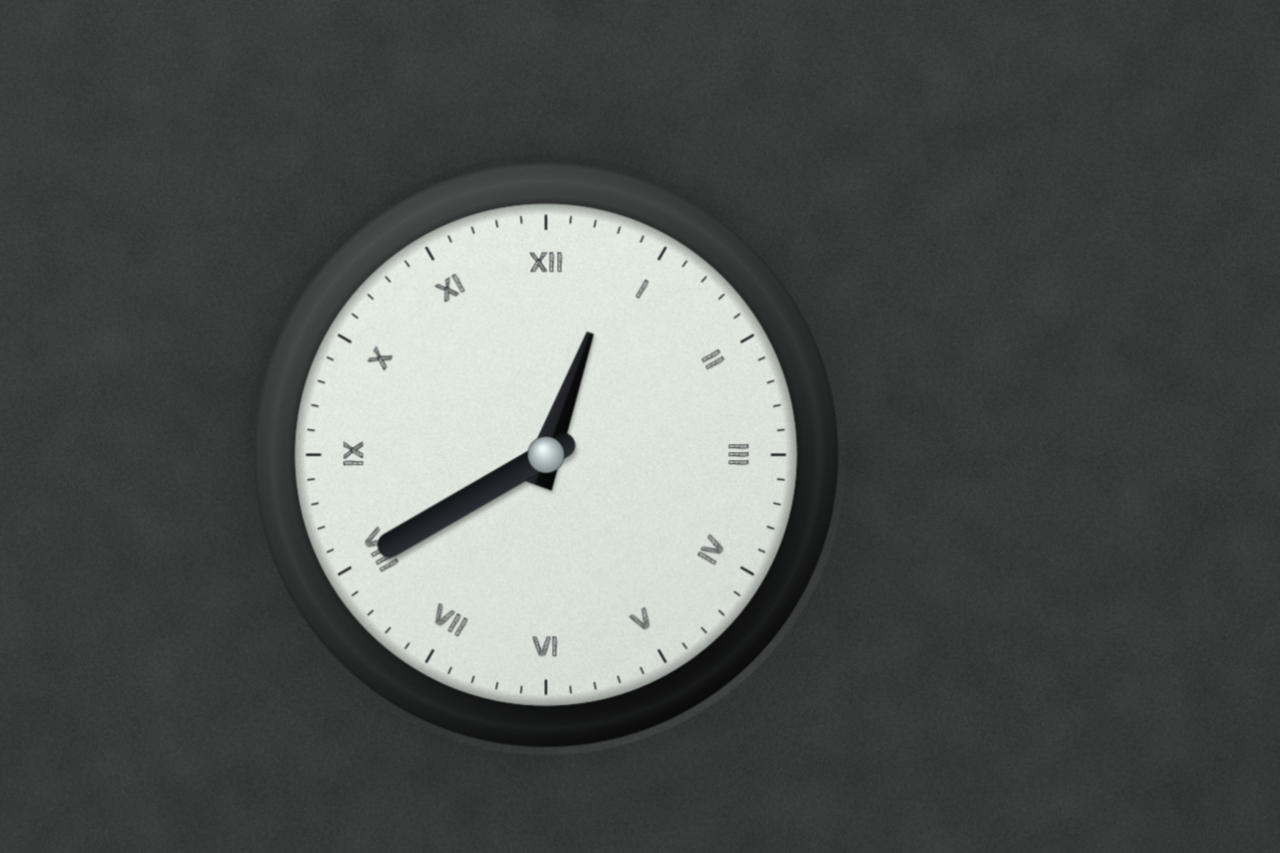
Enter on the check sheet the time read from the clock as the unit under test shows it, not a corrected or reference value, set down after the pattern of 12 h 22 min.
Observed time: 12 h 40 min
